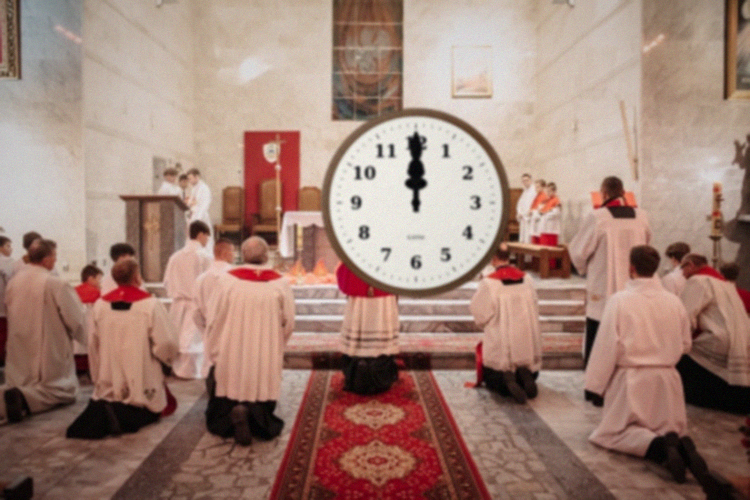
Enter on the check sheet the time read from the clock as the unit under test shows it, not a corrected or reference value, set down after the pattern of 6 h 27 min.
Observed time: 12 h 00 min
